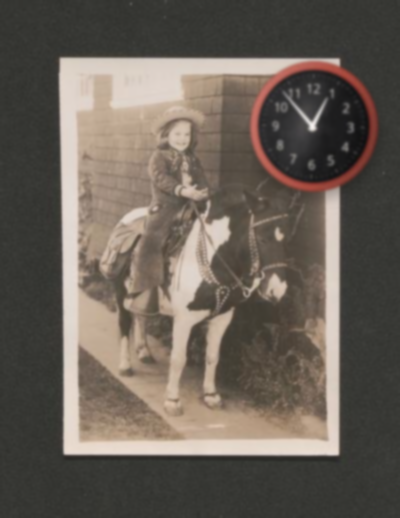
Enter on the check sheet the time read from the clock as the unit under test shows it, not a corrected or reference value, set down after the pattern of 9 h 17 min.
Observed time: 12 h 53 min
